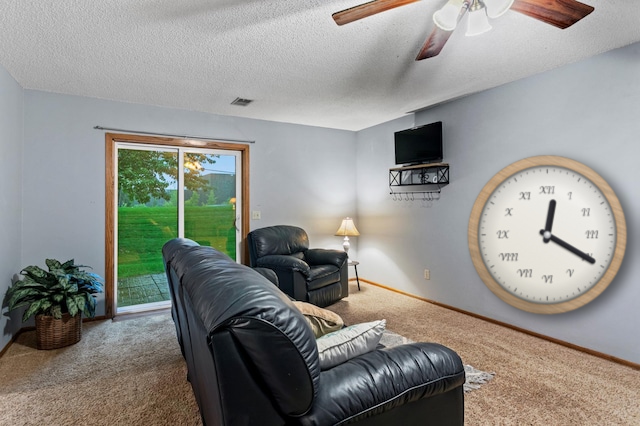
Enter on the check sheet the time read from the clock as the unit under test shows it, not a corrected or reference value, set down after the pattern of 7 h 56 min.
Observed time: 12 h 20 min
